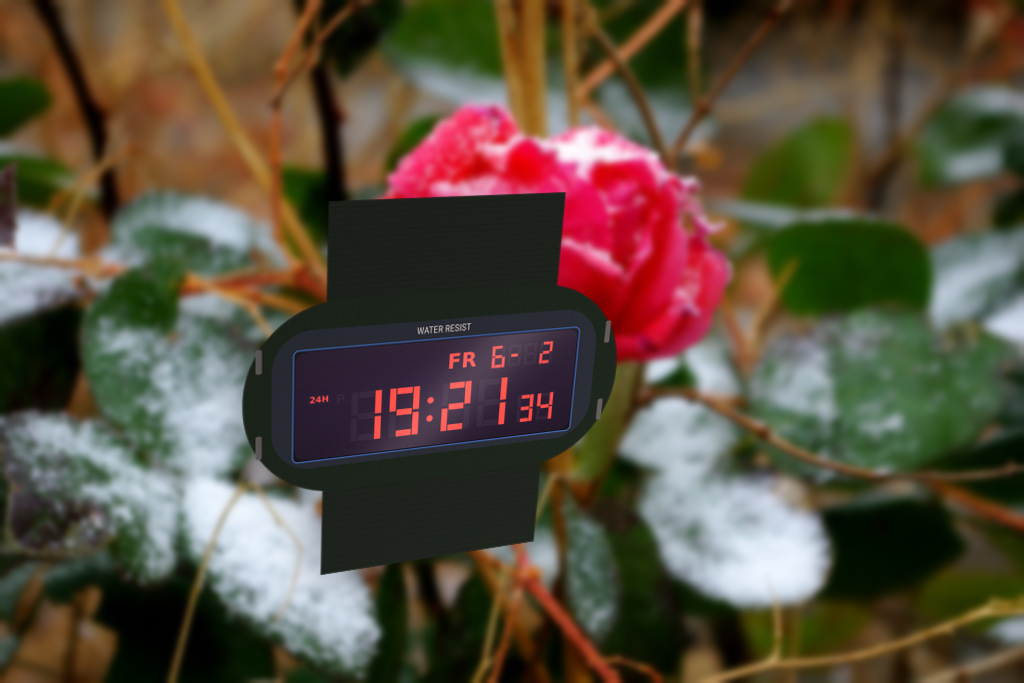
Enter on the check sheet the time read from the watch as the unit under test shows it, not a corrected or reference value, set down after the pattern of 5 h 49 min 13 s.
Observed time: 19 h 21 min 34 s
